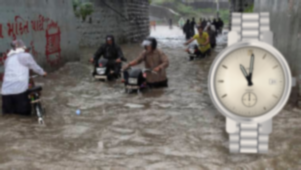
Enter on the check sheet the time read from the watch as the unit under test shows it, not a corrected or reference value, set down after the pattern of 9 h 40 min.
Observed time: 11 h 01 min
